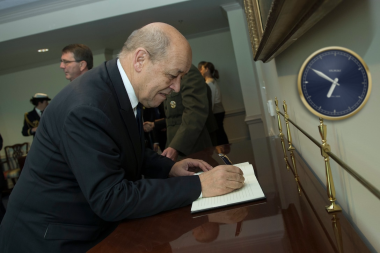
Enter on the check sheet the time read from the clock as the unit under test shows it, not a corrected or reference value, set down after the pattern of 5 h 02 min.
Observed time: 6 h 50 min
